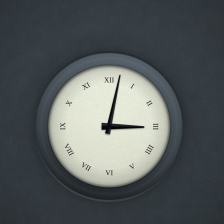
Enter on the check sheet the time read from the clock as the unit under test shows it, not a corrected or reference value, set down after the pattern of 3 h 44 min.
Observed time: 3 h 02 min
